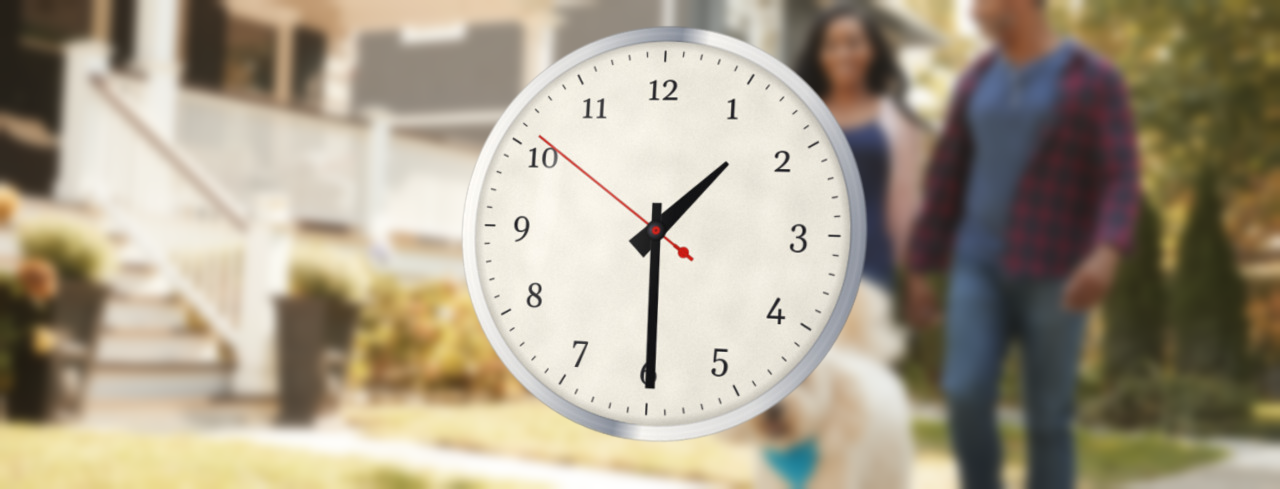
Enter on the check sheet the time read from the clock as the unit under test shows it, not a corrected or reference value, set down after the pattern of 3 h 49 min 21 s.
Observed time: 1 h 29 min 51 s
